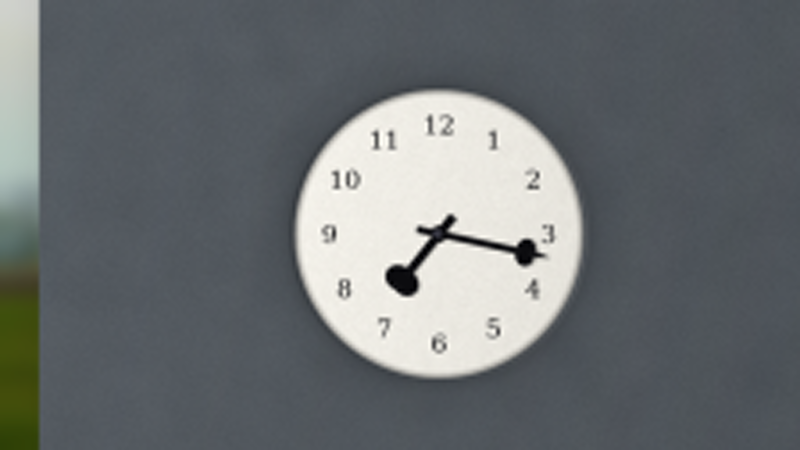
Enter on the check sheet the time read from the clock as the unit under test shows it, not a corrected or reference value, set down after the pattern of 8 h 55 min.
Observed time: 7 h 17 min
